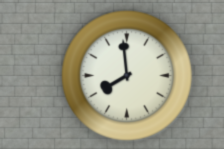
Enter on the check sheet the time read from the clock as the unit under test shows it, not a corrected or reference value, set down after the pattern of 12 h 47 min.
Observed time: 7 h 59 min
